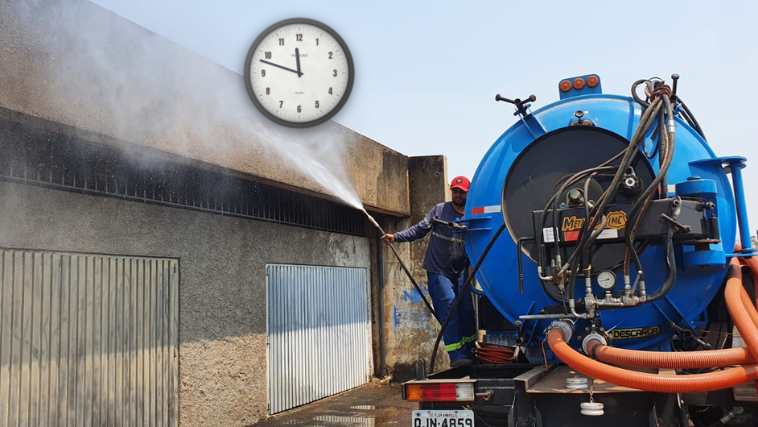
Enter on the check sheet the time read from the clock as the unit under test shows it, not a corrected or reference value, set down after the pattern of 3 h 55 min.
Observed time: 11 h 48 min
